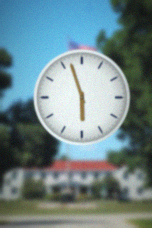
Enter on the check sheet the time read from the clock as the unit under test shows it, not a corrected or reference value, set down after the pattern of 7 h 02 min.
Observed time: 5 h 57 min
